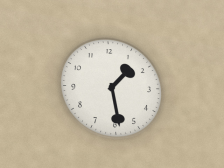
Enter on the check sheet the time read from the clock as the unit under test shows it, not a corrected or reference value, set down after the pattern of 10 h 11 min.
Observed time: 1 h 29 min
